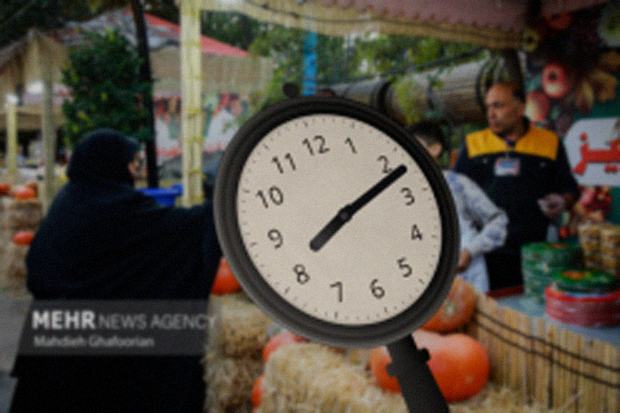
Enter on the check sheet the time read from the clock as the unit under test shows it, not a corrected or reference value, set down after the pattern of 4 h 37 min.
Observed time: 8 h 12 min
